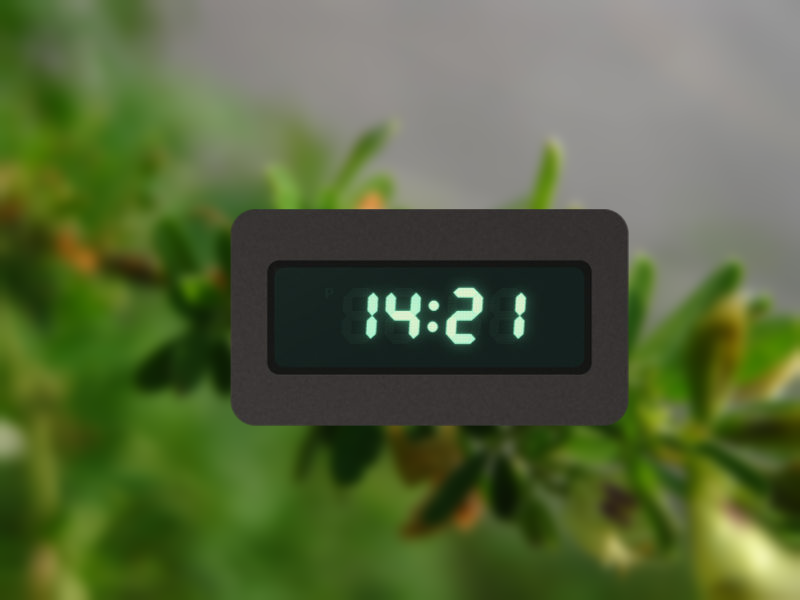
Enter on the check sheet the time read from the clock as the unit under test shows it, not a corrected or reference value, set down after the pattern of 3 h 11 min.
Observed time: 14 h 21 min
